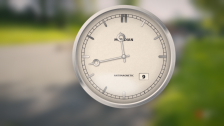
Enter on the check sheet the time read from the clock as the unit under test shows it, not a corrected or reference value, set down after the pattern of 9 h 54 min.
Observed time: 11 h 43 min
